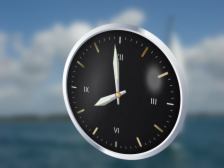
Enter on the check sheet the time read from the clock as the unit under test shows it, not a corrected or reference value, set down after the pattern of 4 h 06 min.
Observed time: 7 h 59 min
